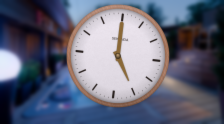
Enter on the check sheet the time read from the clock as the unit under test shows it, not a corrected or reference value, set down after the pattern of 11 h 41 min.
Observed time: 5 h 00 min
